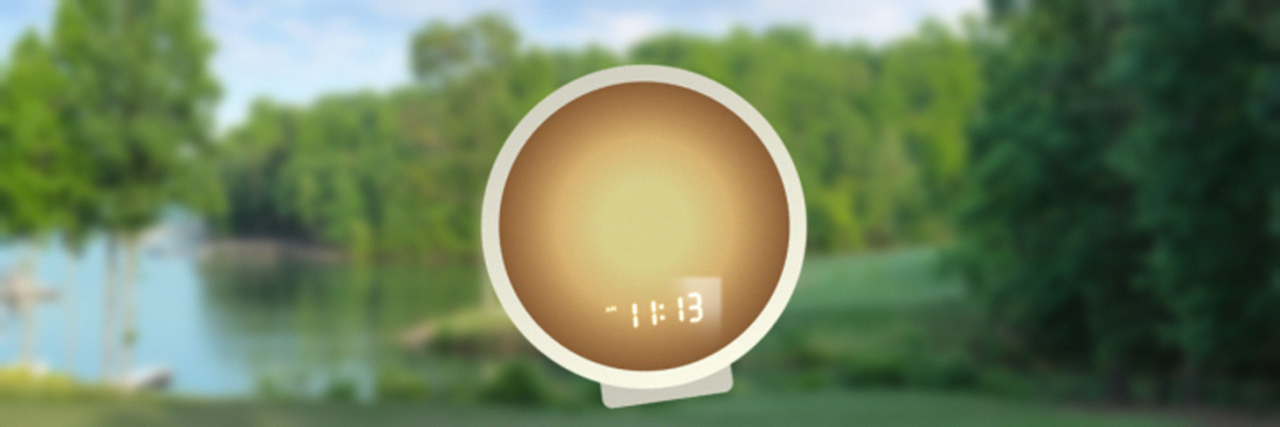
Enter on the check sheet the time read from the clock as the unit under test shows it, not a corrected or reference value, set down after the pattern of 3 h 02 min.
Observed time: 11 h 13 min
